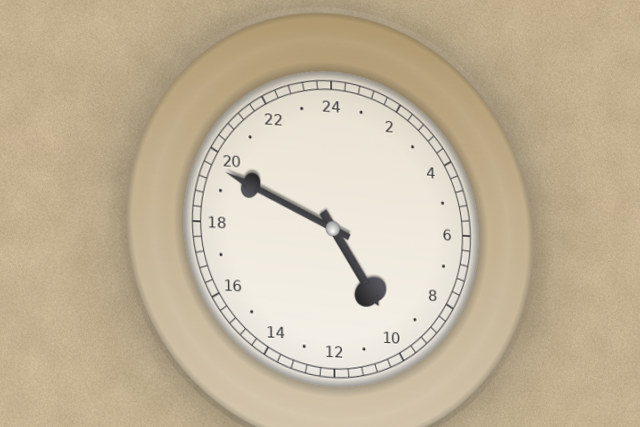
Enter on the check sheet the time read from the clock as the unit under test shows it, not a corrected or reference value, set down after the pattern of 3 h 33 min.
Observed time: 9 h 49 min
